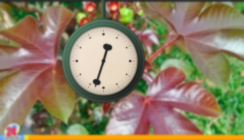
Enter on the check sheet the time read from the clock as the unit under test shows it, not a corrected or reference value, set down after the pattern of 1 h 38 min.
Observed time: 12 h 33 min
